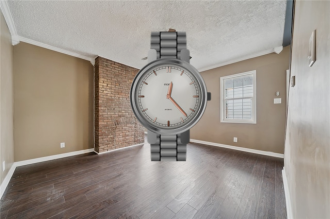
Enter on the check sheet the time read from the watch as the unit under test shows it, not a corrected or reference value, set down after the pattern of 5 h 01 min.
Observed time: 12 h 23 min
